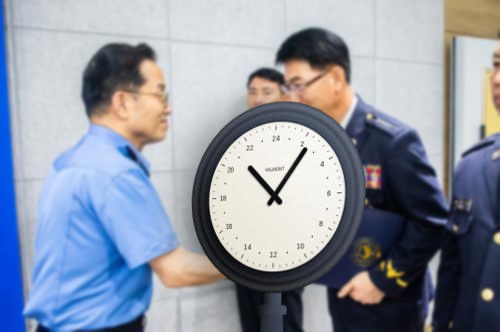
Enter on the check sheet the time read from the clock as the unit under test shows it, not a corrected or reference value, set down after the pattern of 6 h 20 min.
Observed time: 21 h 06 min
